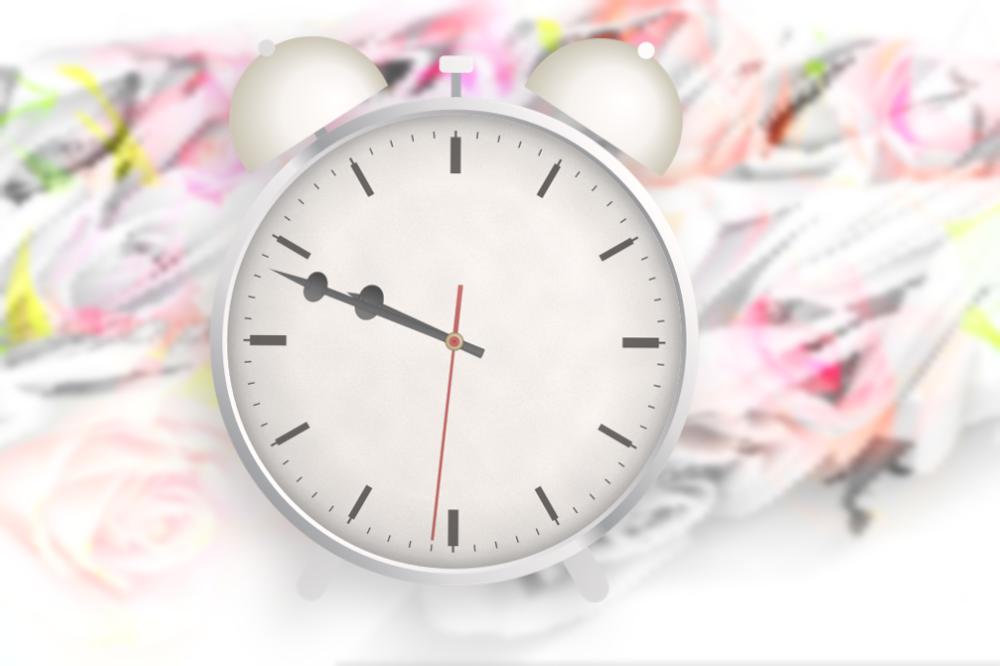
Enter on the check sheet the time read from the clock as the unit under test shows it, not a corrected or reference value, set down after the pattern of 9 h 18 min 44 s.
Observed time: 9 h 48 min 31 s
